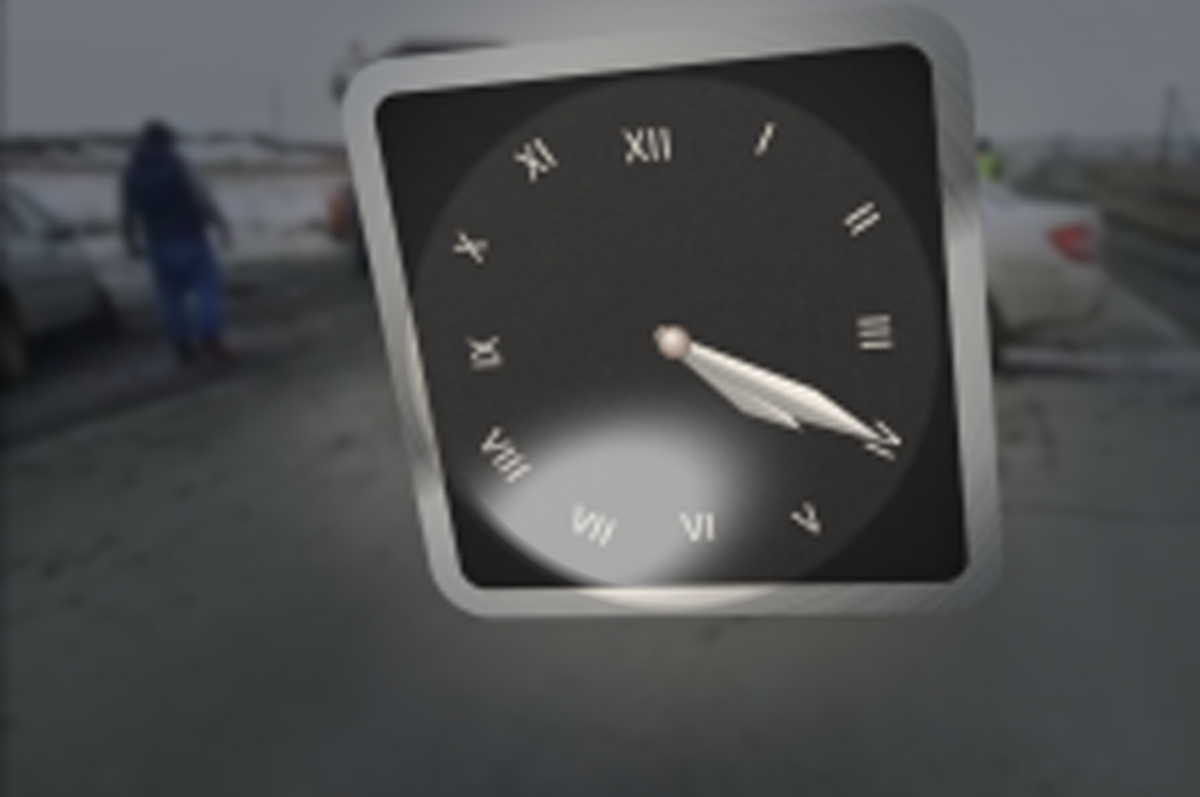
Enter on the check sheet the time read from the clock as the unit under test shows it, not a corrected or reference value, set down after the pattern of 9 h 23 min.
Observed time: 4 h 20 min
